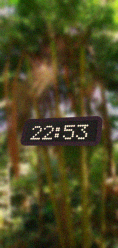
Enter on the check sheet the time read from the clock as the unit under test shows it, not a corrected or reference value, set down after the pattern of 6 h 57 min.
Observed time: 22 h 53 min
